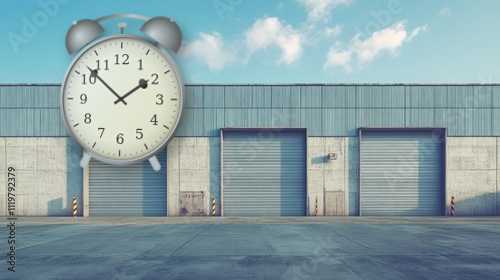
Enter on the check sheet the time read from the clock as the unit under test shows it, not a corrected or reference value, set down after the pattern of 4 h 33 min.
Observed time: 1 h 52 min
